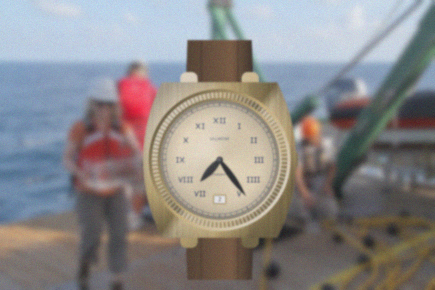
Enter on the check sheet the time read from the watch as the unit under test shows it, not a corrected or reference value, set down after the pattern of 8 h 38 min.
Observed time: 7 h 24 min
